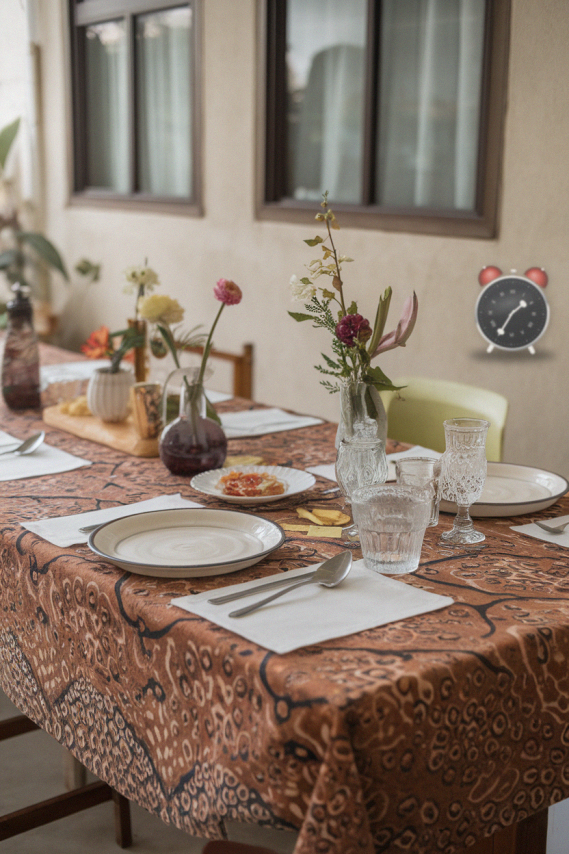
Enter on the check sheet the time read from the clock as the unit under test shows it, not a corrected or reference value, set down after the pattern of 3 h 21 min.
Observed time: 1 h 35 min
